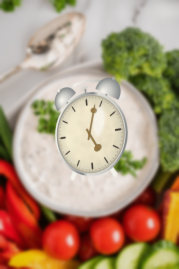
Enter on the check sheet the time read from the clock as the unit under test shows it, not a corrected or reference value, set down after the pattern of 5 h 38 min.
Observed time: 5 h 03 min
